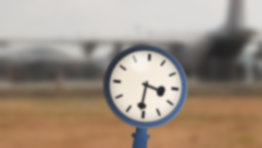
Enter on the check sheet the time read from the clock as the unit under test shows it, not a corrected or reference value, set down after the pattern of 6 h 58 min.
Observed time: 3 h 31 min
